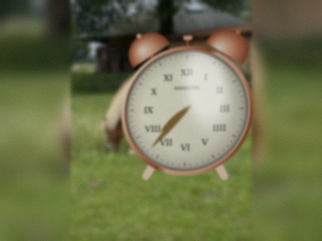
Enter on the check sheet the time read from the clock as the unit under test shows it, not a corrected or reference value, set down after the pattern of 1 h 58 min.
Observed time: 7 h 37 min
